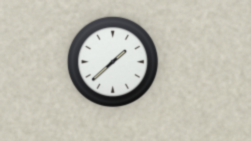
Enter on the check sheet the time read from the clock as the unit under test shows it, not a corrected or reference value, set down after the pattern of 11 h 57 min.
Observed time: 1 h 38 min
